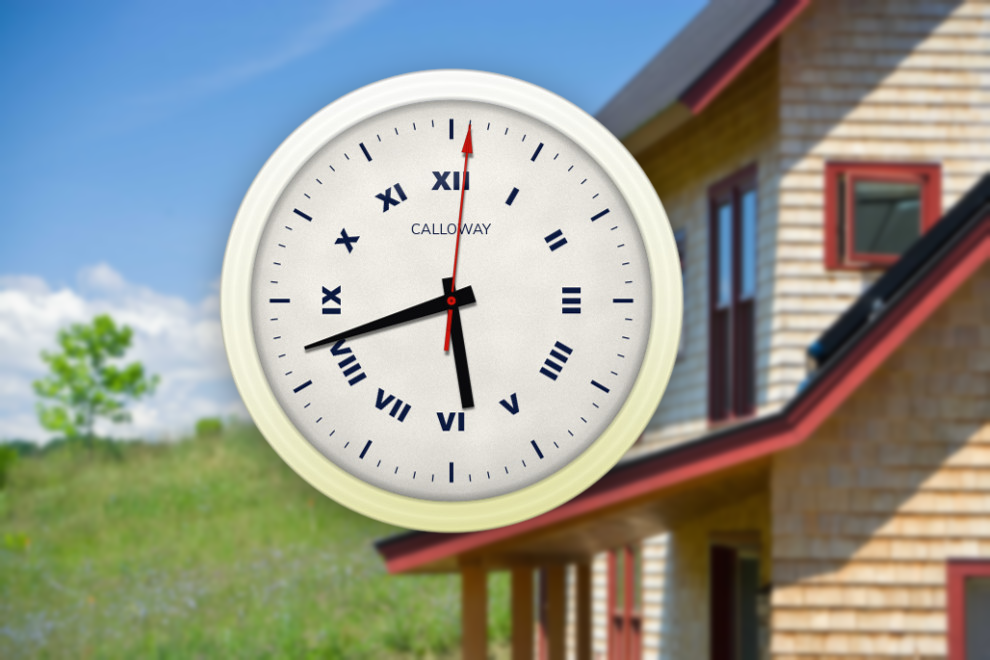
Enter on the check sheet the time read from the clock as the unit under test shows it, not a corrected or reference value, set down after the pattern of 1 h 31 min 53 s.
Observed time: 5 h 42 min 01 s
